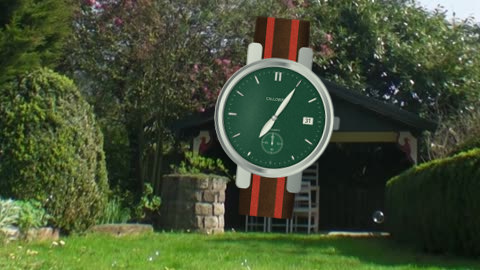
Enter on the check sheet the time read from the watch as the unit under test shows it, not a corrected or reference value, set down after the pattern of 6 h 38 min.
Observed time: 7 h 05 min
